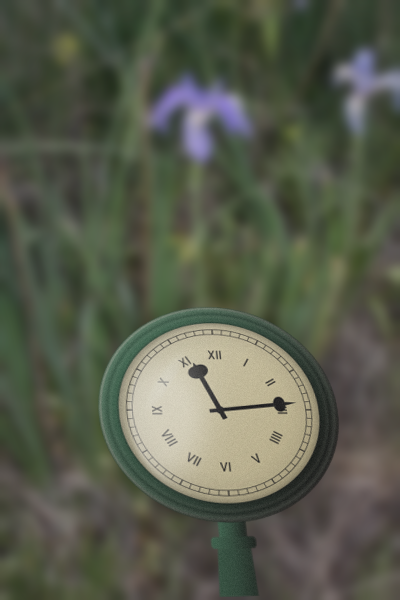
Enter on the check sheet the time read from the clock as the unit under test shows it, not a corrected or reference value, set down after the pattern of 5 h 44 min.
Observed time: 11 h 14 min
